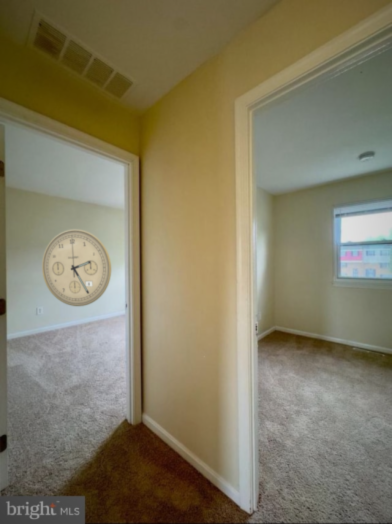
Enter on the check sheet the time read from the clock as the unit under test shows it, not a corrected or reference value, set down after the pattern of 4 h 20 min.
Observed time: 2 h 25 min
